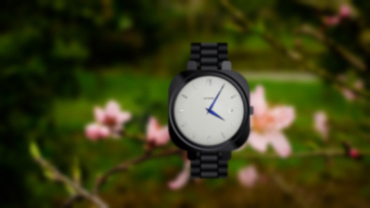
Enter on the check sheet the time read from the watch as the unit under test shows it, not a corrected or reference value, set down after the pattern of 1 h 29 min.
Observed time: 4 h 05 min
